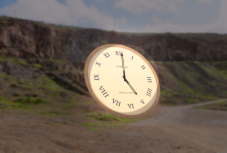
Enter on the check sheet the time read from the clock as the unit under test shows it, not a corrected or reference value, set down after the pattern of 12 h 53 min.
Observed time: 5 h 01 min
